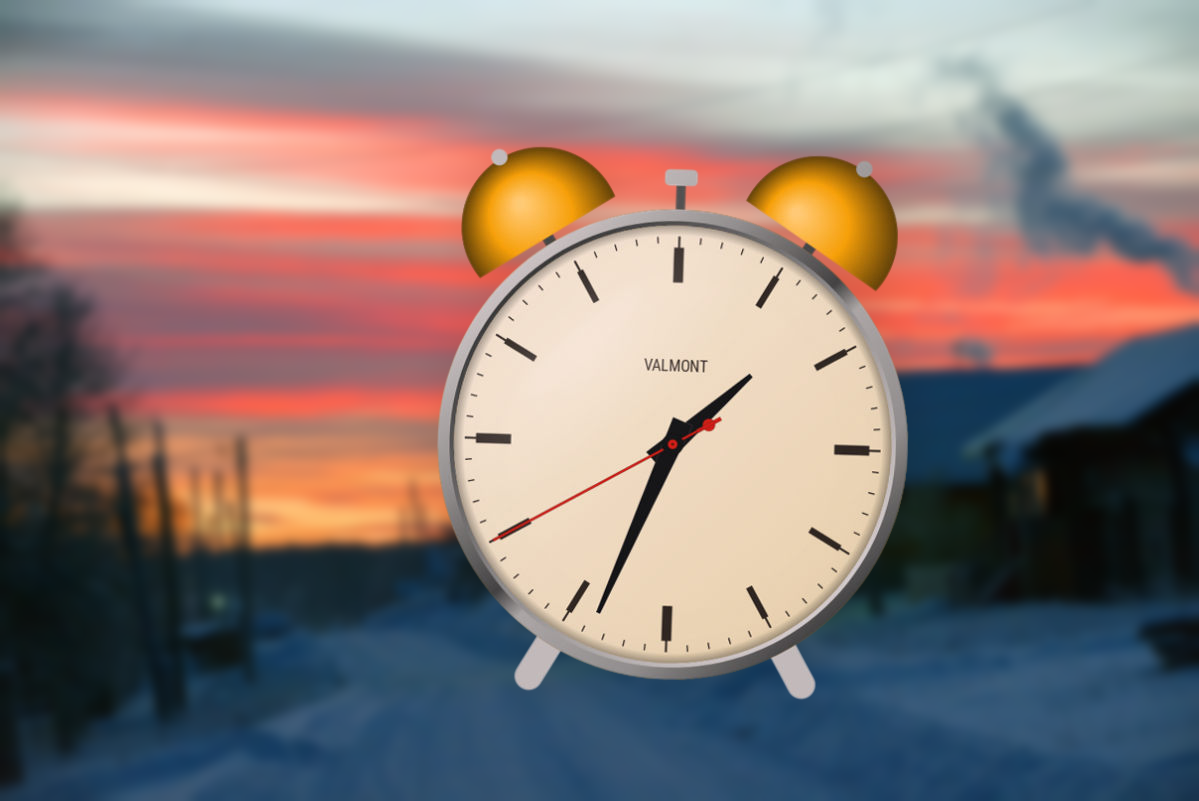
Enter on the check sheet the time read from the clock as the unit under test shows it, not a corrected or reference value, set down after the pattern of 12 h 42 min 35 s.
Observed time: 1 h 33 min 40 s
